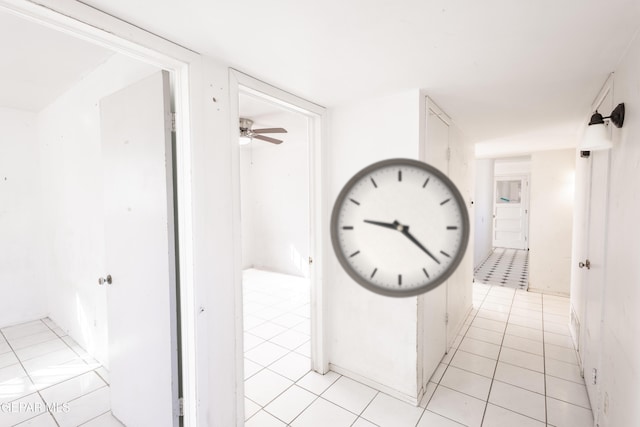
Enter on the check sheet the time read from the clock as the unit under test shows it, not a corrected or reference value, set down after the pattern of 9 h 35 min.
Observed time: 9 h 22 min
